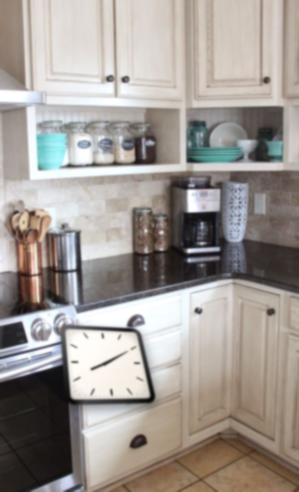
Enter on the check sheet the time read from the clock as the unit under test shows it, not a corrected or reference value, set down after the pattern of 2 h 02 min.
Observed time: 8 h 10 min
